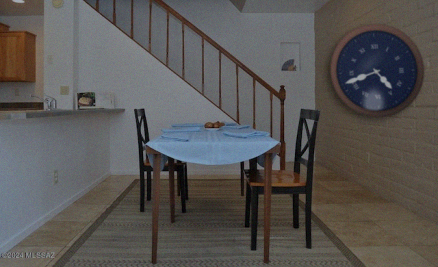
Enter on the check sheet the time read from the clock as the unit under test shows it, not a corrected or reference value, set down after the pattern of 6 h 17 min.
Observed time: 4 h 42 min
